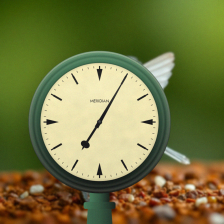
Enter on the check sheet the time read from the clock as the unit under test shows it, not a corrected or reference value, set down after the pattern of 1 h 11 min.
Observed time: 7 h 05 min
